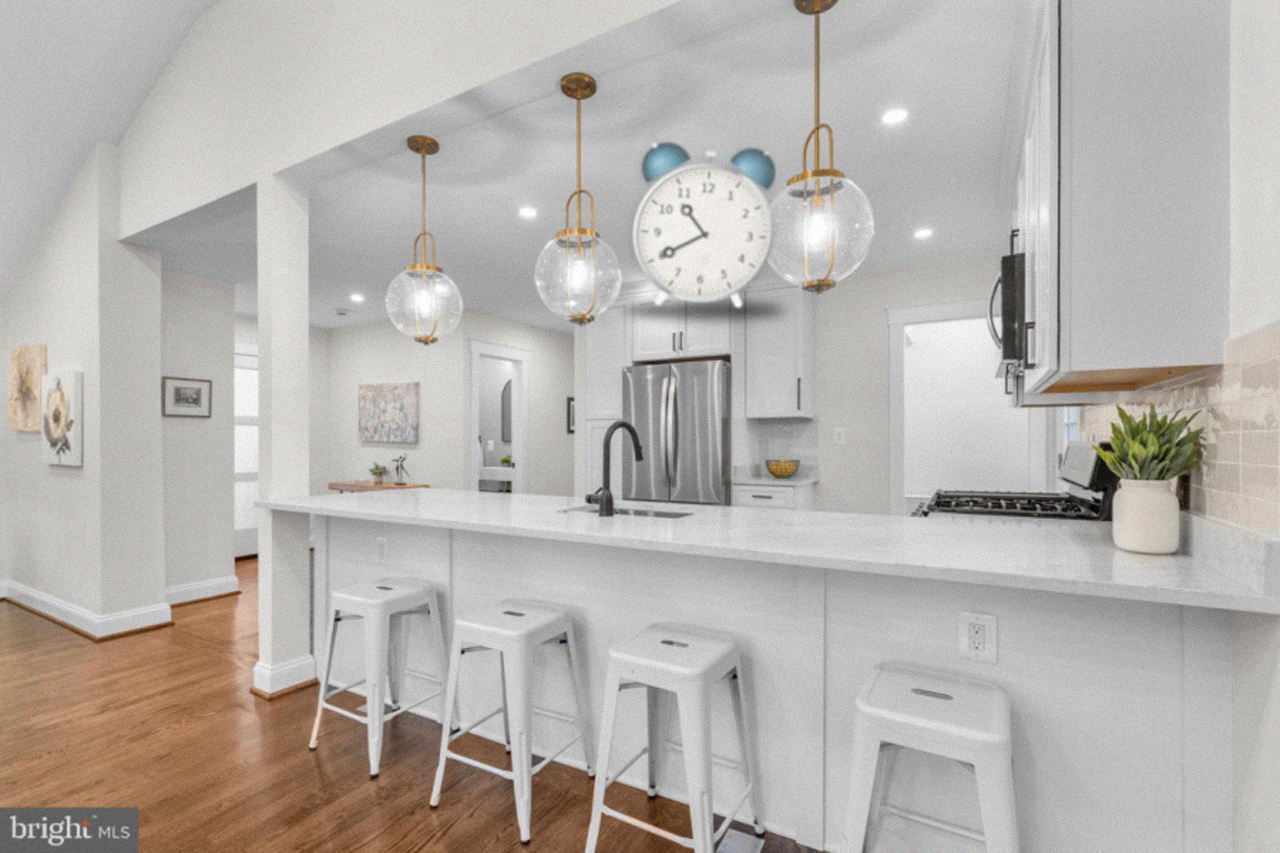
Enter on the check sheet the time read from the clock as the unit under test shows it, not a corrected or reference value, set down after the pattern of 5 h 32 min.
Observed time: 10 h 40 min
